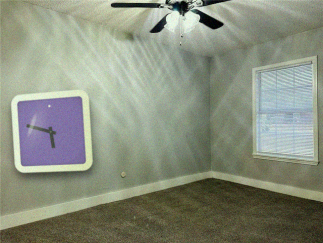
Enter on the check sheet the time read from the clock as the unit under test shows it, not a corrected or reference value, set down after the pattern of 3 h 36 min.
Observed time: 5 h 48 min
